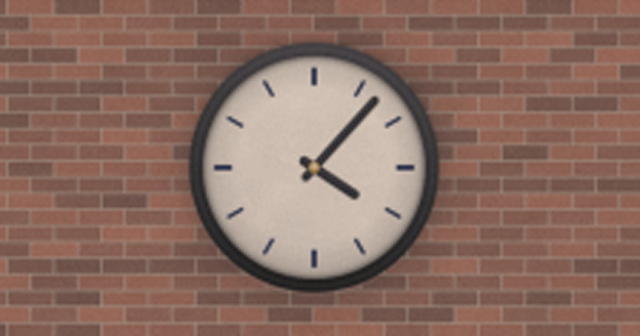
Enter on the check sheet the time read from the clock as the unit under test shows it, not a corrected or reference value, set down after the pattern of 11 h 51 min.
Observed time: 4 h 07 min
